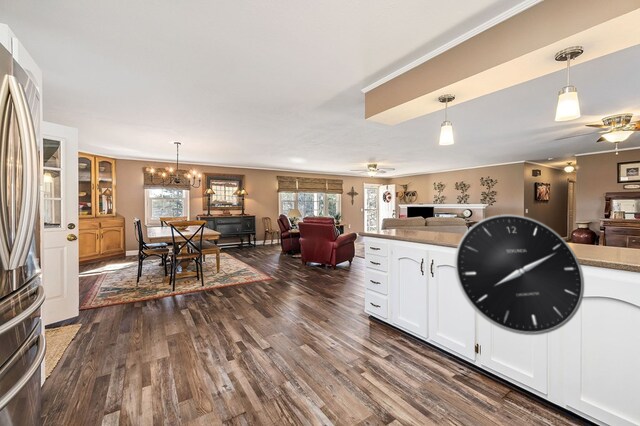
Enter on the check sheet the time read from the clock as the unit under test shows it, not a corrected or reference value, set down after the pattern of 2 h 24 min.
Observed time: 8 h 11 min
